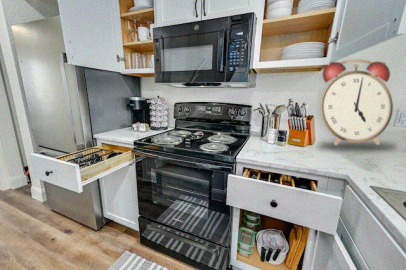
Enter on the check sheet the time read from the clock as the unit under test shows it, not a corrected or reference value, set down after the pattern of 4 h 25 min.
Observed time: 5 h 02 min
